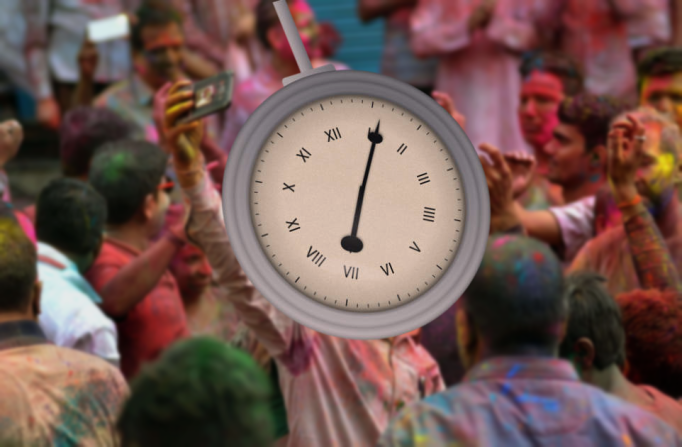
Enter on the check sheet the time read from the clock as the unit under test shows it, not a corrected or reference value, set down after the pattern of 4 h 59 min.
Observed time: 7 h 06 min
